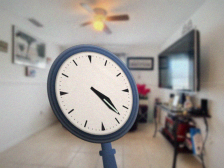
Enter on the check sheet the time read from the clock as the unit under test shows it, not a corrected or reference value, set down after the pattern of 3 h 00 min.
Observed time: 4 h 23 min
